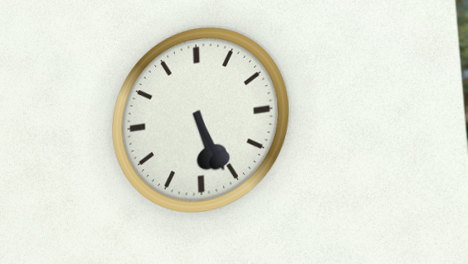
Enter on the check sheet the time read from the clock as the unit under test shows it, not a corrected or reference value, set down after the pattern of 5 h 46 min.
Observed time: 5 h 26 min
